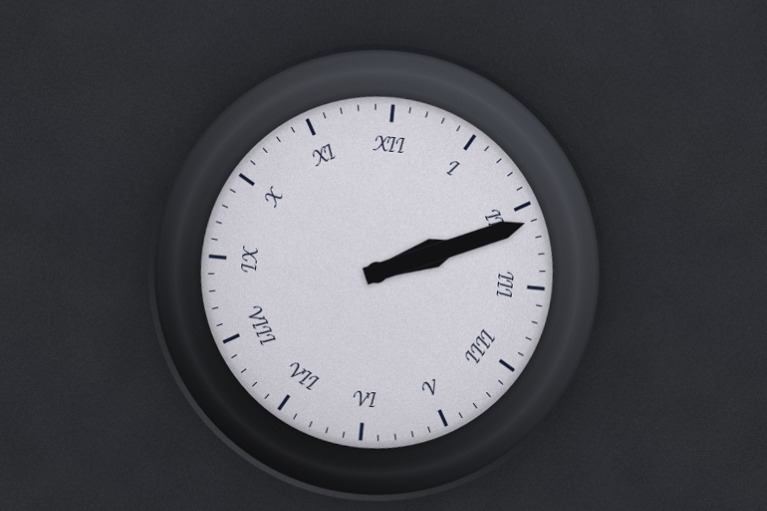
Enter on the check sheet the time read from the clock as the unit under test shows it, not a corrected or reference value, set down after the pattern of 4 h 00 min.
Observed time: 2 h 11 min
